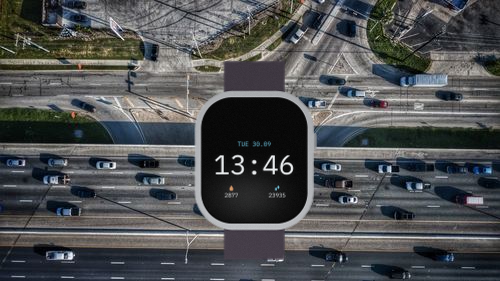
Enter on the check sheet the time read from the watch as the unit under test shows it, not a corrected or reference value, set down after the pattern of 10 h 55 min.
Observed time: 13 h 46 min
